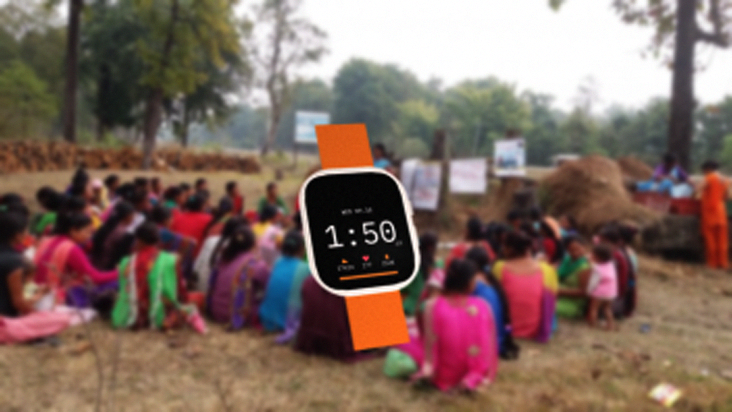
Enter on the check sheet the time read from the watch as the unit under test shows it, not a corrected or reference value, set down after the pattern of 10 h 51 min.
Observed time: 1 h 50 min
